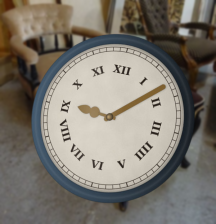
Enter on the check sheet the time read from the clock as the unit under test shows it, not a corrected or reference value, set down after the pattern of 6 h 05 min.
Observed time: 9 h 08 min
